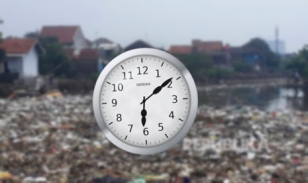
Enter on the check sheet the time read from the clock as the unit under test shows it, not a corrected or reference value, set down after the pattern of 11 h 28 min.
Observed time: 6 h 09 min
